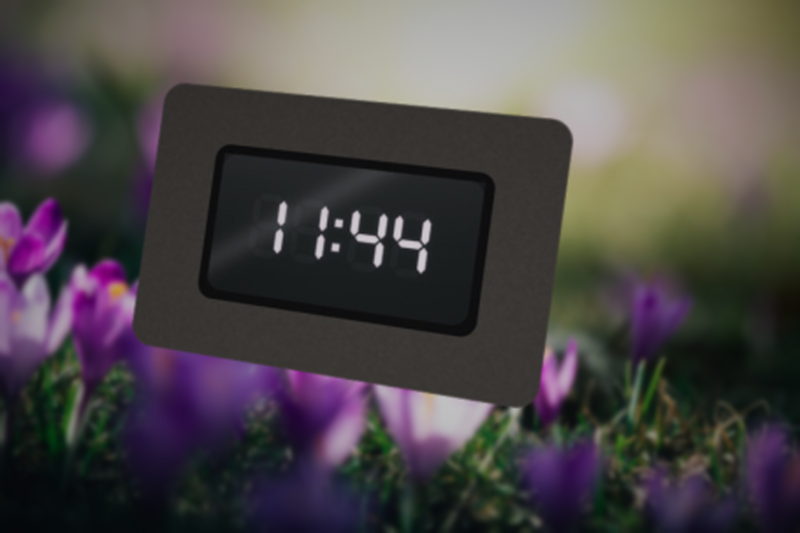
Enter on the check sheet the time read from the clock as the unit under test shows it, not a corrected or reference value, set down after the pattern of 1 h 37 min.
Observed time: 11 h 44 min
